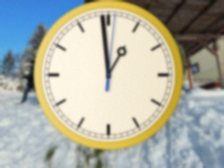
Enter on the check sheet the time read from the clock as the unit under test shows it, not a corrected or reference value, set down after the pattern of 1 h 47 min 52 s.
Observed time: 12 h 59 min 01 s
